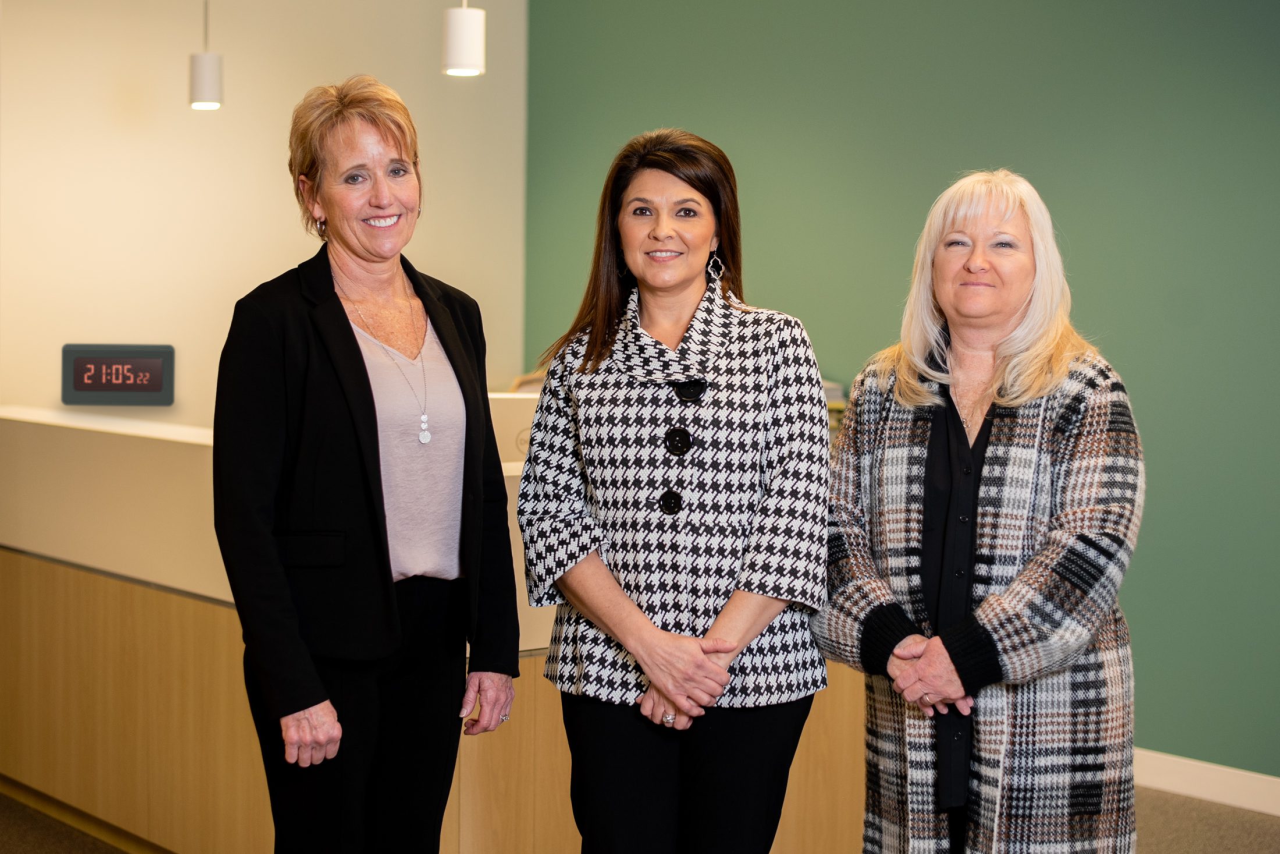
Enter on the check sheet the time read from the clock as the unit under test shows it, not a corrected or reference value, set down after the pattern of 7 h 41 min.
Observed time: 21 h 05 min
